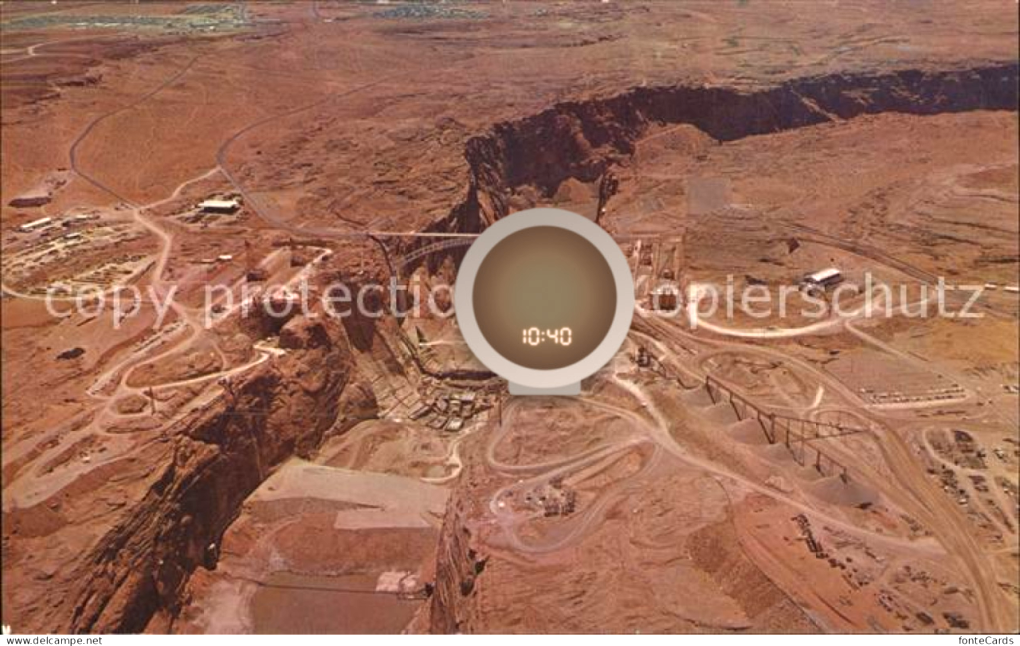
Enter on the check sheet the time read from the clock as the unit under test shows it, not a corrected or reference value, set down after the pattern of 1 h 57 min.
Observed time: 10 h 40 min
